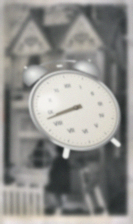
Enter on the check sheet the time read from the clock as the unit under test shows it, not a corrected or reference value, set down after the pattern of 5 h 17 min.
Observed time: 8 h 43 min
